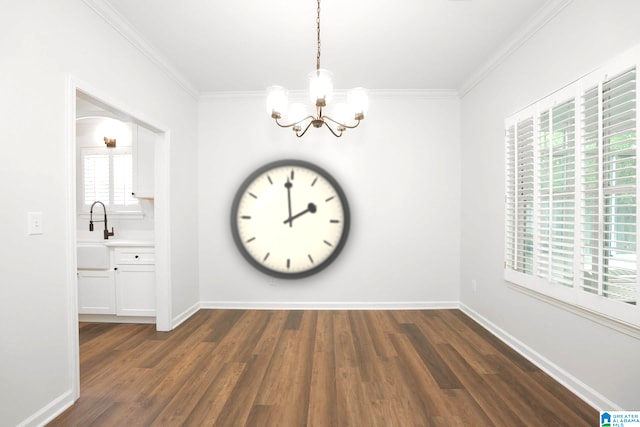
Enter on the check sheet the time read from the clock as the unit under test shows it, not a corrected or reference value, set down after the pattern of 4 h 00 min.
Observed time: 1 h 59 min
